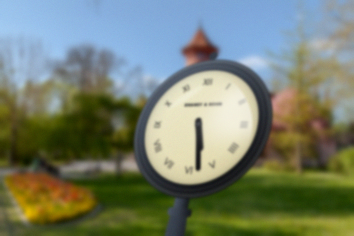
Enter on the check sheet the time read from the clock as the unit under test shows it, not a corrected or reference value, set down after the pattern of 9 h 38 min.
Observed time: 5 h 28 min
